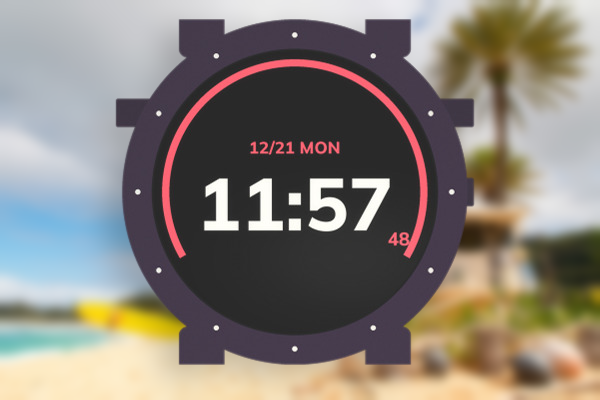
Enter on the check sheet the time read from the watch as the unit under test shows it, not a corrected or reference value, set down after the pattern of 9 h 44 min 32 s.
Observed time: 11 h 57 min 48 s
